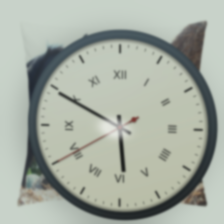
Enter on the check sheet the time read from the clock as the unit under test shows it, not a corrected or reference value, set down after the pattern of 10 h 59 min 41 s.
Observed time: 5 h 49 min 40 s
